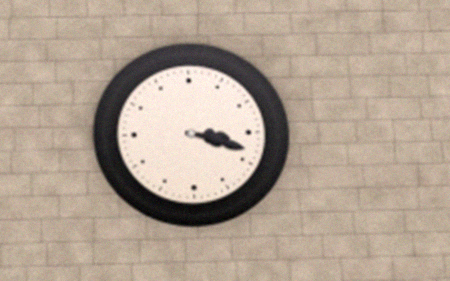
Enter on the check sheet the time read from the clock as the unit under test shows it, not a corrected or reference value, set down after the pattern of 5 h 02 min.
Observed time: 3 h 18 min
